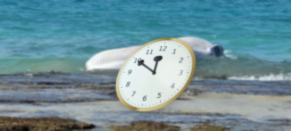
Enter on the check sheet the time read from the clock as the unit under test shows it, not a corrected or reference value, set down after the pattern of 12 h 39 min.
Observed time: 11 h 50 min
